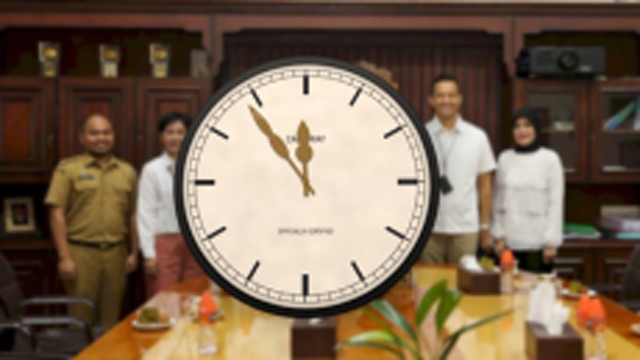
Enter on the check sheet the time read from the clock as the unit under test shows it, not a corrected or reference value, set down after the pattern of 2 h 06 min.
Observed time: 11 h 54 min
